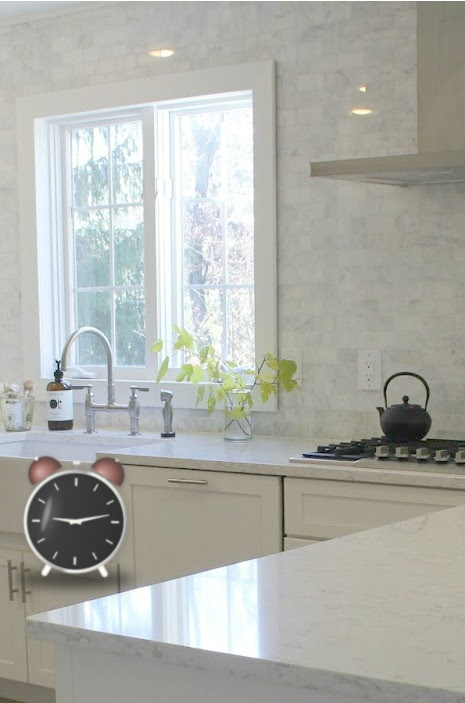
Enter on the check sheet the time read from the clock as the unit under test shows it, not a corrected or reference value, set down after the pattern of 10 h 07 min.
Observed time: 9 h 13 min
